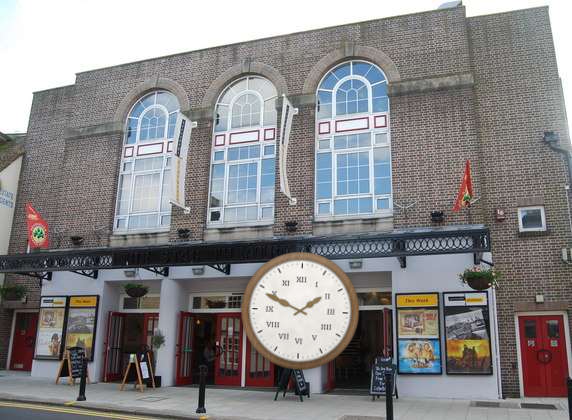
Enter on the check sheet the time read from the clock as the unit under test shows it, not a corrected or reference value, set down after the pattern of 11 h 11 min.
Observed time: 1 h 49 min
